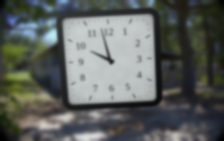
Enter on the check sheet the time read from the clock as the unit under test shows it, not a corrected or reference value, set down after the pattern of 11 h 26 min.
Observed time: 9 h 58 min
